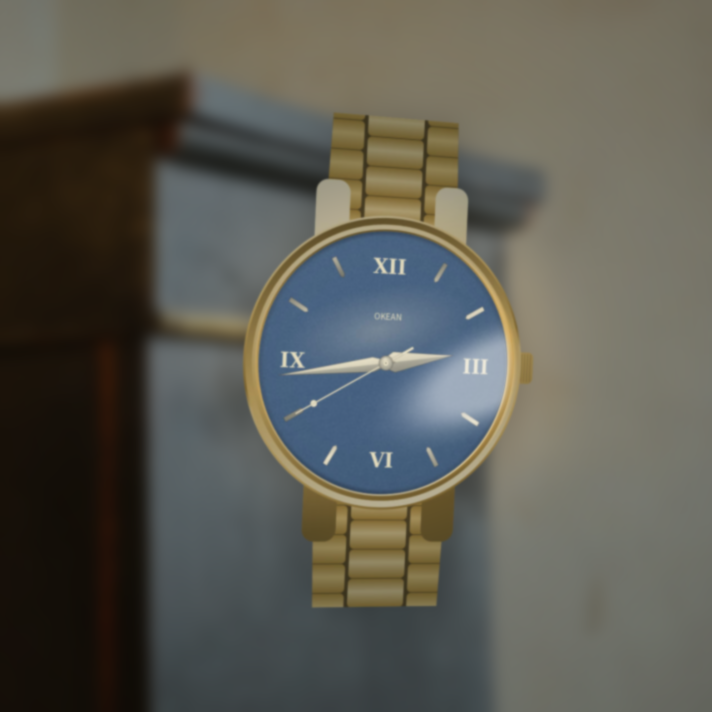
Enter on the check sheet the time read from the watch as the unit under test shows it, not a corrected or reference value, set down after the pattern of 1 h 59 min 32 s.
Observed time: 2 h 43 min 40 s
